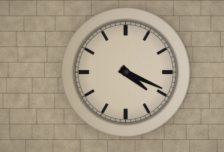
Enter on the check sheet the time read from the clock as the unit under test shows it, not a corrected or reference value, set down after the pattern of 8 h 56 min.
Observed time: 4 h 19 min
